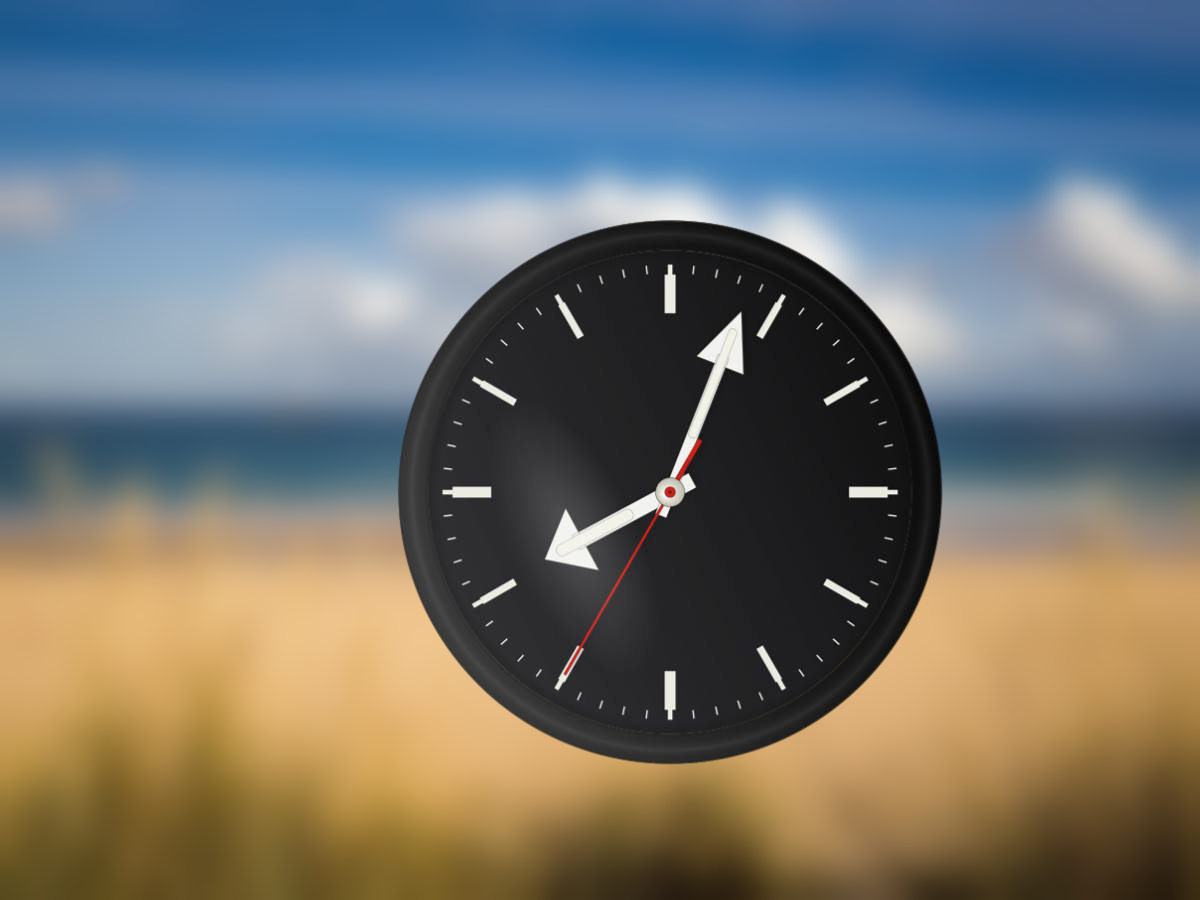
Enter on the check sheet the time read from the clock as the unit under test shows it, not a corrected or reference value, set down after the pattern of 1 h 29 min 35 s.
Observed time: 8 h 03 min 35 s
